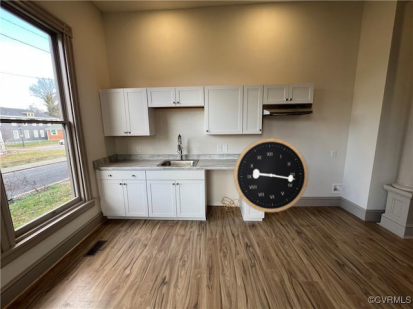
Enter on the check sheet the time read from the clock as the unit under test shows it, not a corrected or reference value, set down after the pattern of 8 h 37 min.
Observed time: 9 h 17 min
